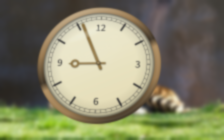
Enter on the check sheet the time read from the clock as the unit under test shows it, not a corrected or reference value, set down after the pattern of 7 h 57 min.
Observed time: 8 h 56 min
